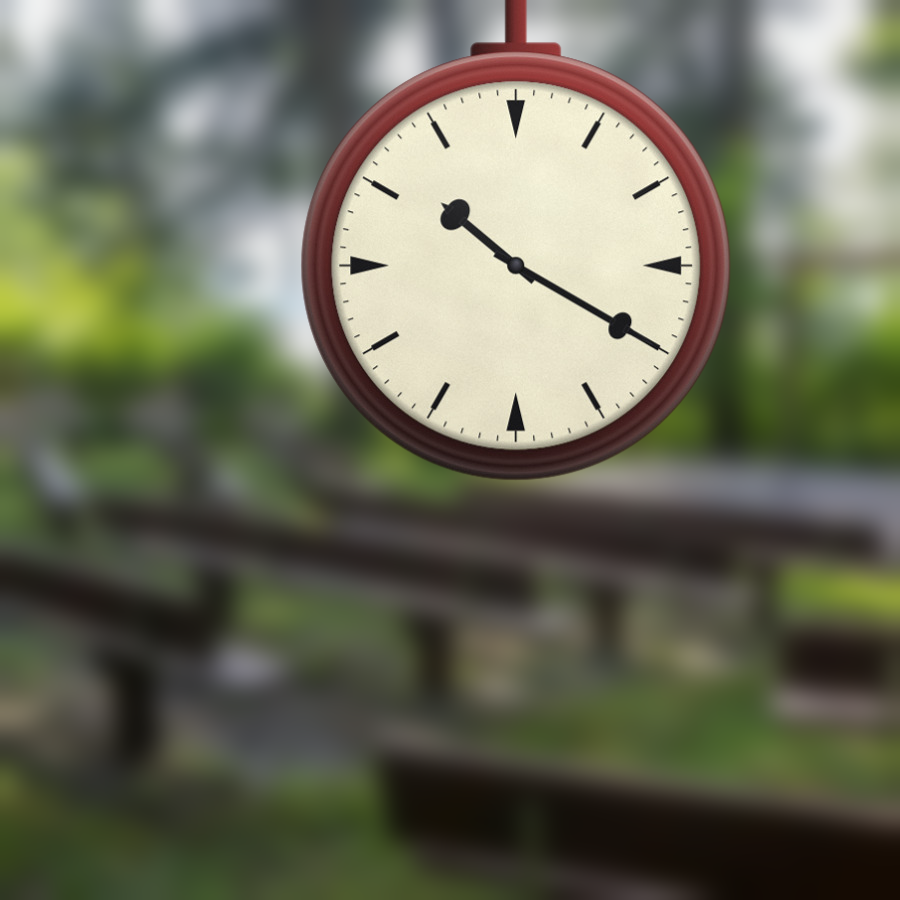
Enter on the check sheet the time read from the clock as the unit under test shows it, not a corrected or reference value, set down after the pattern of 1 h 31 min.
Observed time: 10 h 20 min
